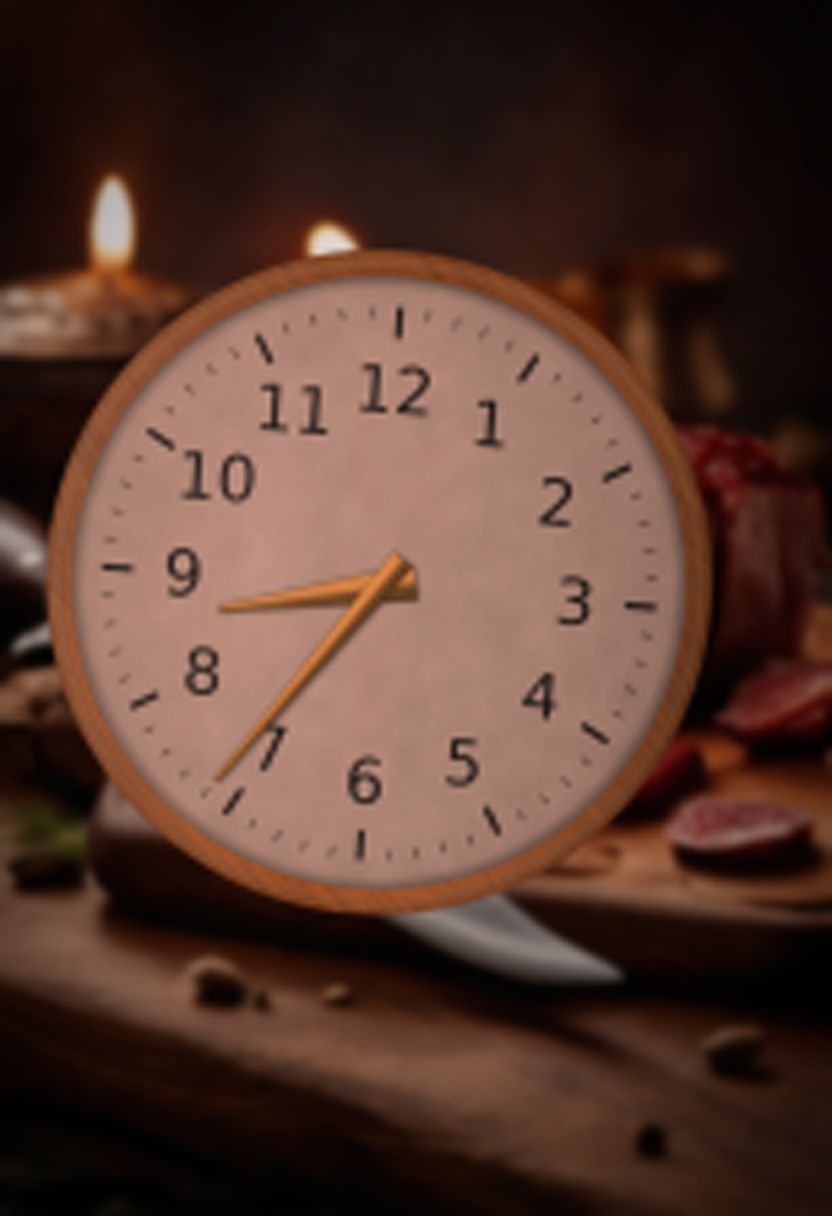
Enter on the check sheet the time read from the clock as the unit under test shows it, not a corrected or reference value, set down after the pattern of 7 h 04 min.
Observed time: 8 h 36 min
